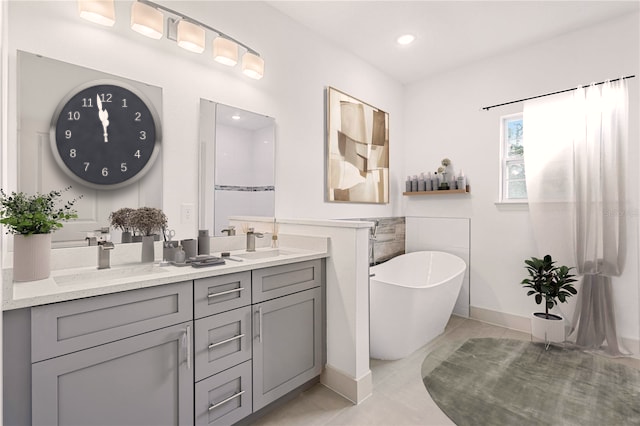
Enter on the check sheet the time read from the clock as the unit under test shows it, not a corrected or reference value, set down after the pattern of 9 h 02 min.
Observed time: 11 h 58 min
